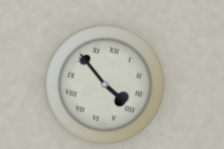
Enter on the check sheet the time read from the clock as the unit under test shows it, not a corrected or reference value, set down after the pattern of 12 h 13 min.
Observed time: 3 h 51 min
